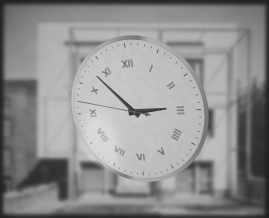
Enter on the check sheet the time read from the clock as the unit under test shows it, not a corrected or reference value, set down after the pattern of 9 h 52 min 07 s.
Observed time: 2 h 52 min 47 s
